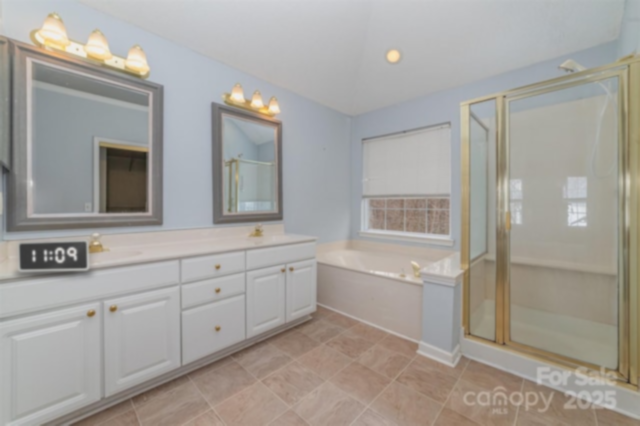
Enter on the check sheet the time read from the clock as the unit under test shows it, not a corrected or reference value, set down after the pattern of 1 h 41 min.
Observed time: 11 h 09 min
